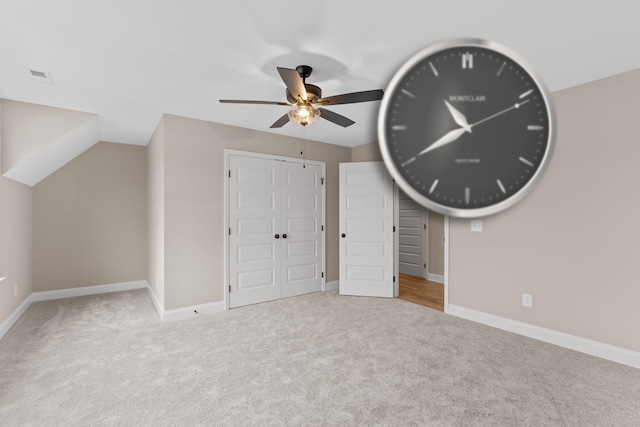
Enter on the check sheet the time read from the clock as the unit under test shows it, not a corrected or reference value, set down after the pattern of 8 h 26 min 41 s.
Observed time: 10 h 40 min 11 s
